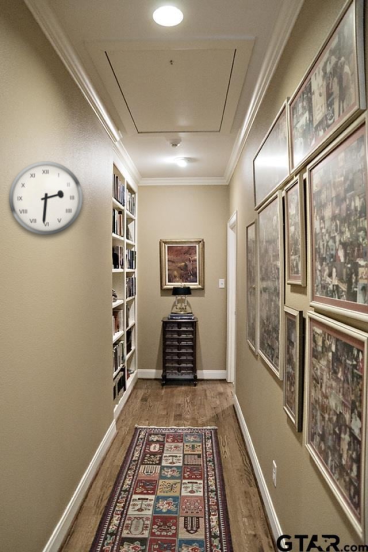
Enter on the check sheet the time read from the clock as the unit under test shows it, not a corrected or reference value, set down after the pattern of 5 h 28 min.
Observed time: 2 h 31 min
